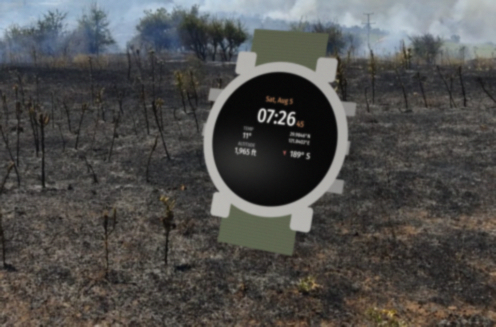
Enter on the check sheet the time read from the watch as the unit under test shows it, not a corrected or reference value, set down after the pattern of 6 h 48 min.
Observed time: 7 h 26 min
